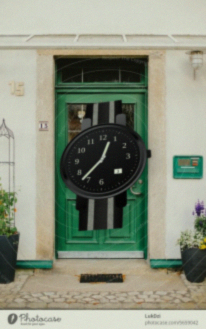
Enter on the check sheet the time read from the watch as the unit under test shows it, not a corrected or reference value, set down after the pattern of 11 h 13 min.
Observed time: 12 h 37 min
